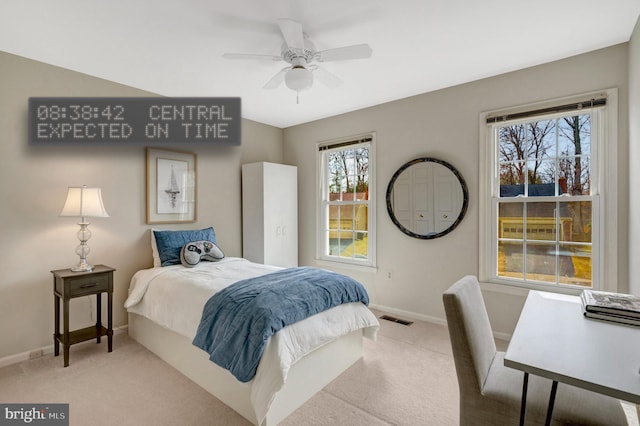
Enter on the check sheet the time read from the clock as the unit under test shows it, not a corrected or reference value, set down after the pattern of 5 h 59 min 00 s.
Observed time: 8 h 38 min 42 s
